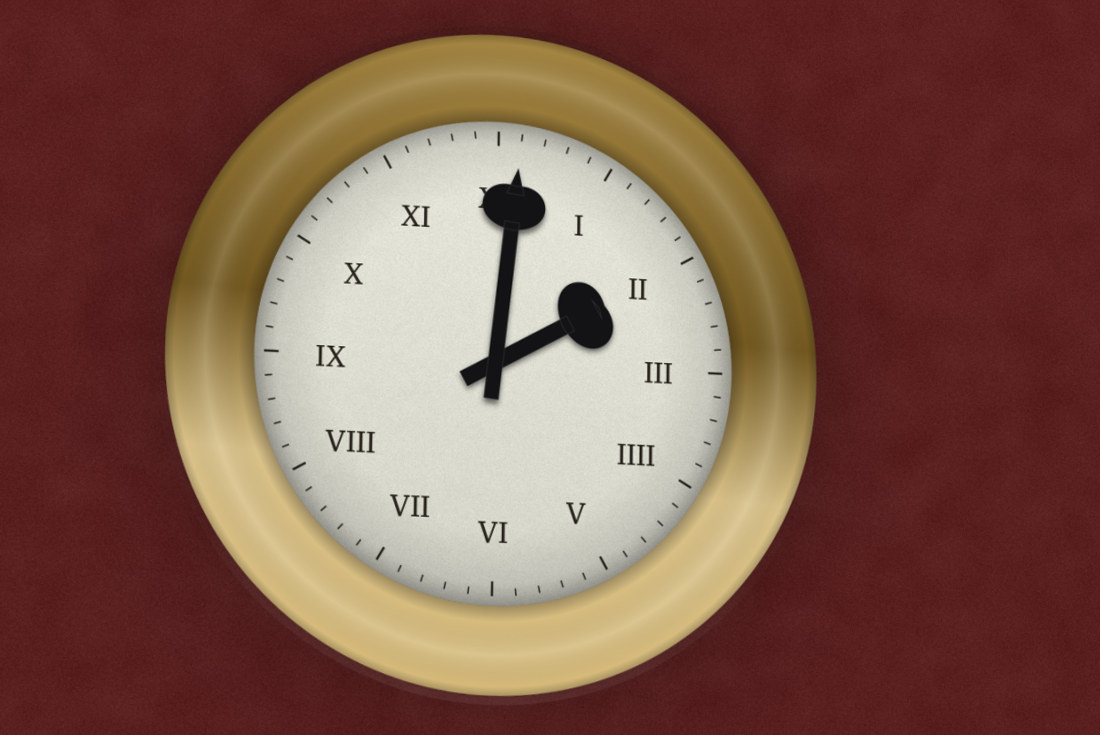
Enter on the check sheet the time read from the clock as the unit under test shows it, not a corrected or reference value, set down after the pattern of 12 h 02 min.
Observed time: 2 h 01 min
